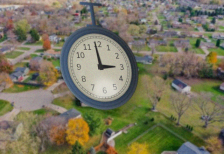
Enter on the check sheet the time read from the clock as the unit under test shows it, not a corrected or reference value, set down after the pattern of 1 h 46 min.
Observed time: 2 h 59 min
